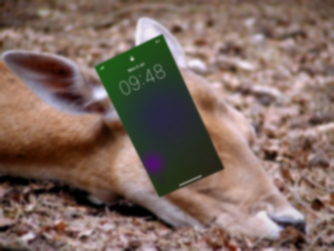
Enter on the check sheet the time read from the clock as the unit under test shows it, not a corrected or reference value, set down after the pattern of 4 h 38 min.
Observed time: 9 h 48 min
